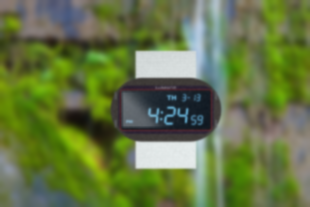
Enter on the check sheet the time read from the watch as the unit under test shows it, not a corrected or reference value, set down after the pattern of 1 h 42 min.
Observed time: 4 h 24 min
